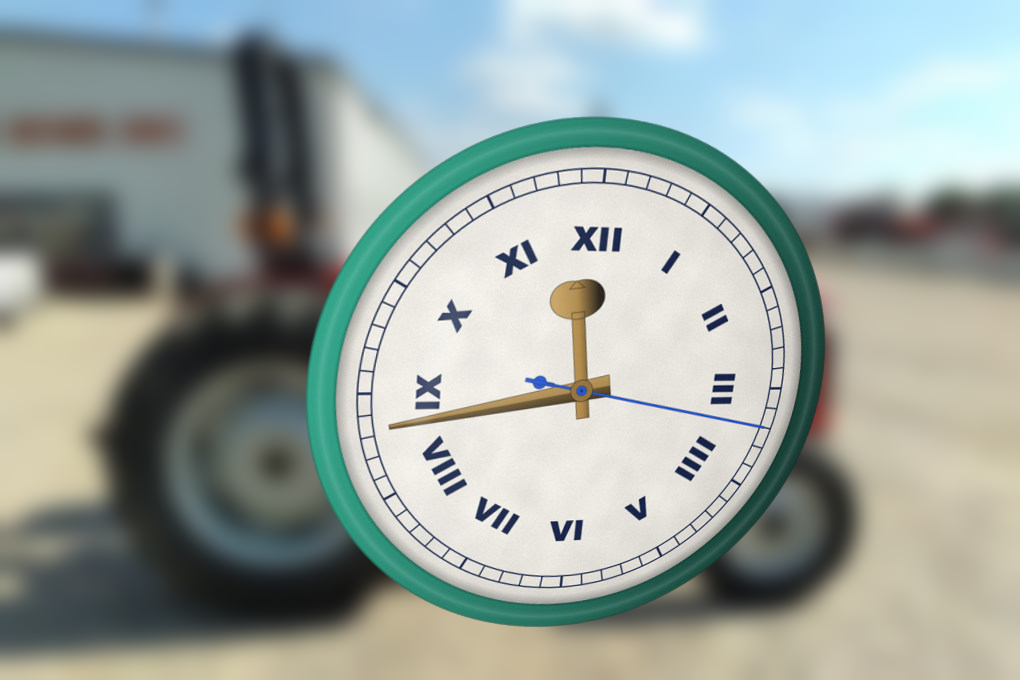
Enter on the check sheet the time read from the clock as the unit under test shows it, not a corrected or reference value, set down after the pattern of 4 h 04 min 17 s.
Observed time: 11 h 43 min 17 s
